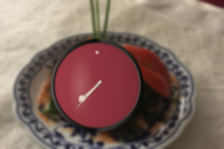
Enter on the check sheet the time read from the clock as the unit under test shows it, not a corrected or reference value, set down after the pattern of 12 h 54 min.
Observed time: 7 h 37 min
